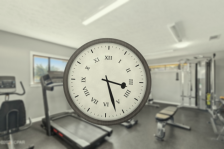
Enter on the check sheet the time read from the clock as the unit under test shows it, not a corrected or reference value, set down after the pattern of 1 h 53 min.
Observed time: 3 h 27 min
